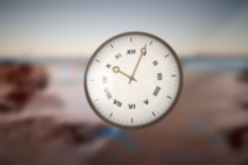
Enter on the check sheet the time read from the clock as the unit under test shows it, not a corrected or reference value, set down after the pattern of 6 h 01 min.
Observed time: 10 h 04 min
